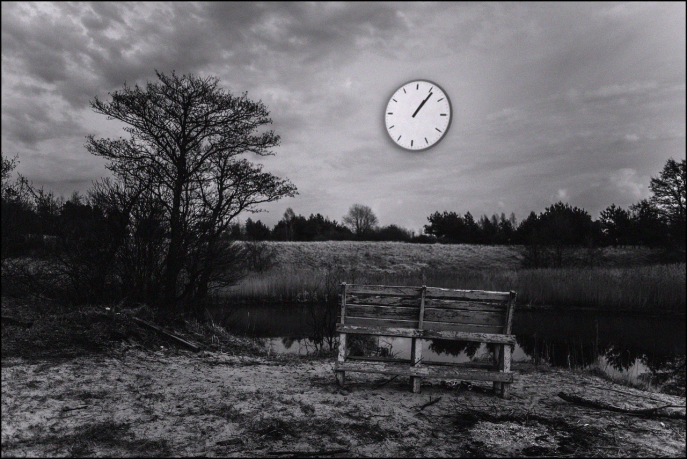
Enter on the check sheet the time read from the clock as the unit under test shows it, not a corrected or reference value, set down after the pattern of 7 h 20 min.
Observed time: 1 h 06 min
